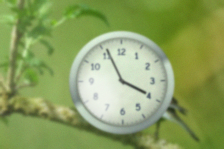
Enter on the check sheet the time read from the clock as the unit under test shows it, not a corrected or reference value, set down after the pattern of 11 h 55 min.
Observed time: 3 h 56 min
